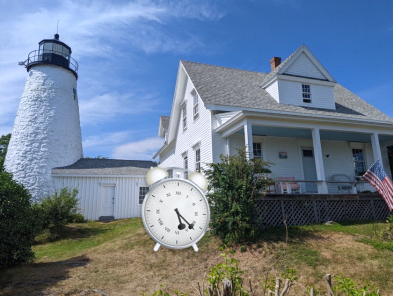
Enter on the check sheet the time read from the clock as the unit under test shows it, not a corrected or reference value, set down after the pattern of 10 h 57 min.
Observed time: 5 h 22 min
